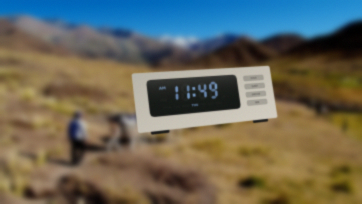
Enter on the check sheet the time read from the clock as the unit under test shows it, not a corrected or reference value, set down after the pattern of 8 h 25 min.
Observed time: 11 h 49 min
